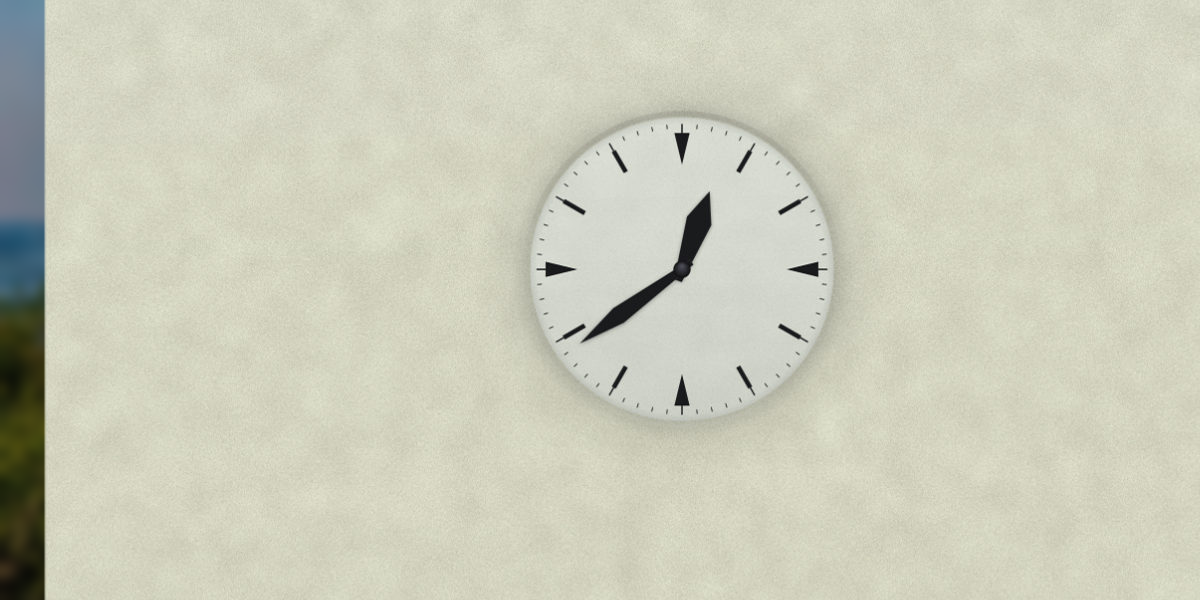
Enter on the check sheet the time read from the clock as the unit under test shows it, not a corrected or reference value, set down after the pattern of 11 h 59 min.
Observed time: 12 h 39 min
